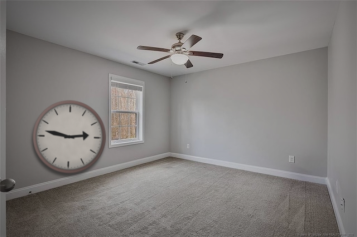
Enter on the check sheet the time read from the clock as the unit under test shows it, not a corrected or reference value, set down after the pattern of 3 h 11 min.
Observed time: 2 h 47 min
